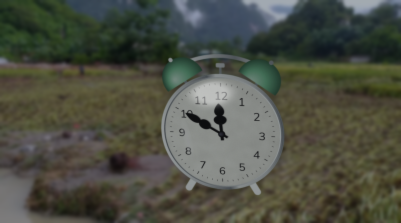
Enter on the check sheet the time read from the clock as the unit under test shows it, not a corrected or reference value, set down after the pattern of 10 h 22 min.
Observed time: 11 h 50 min
